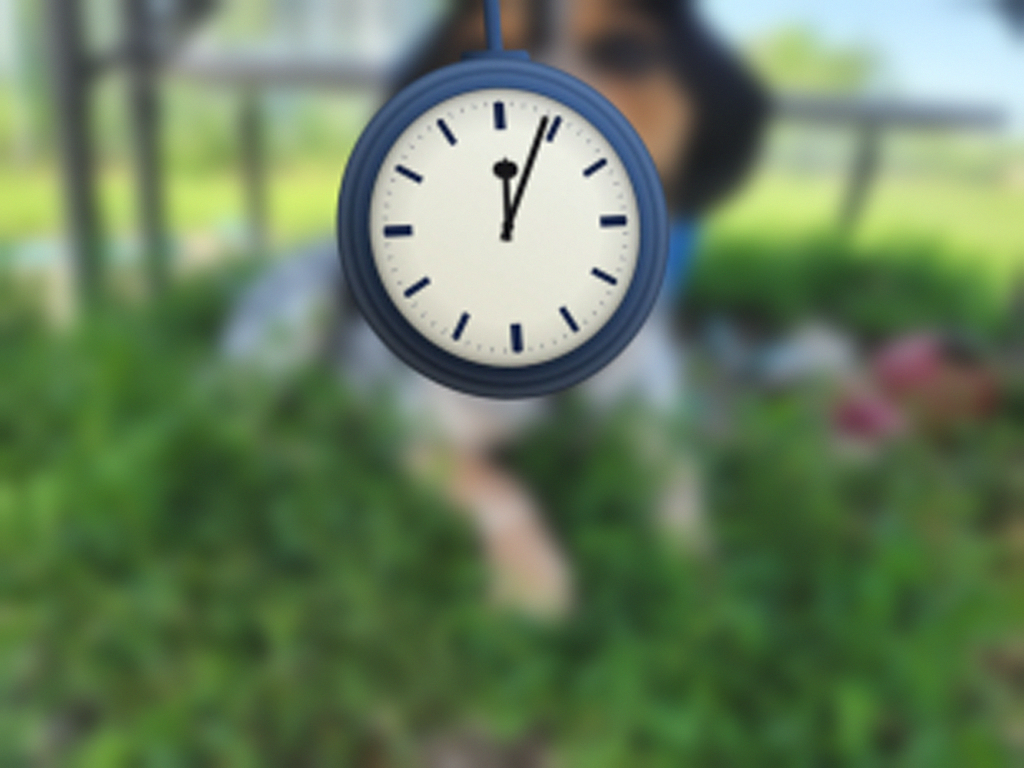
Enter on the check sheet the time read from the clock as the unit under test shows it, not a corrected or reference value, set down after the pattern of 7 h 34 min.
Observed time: 12 h 04 min
